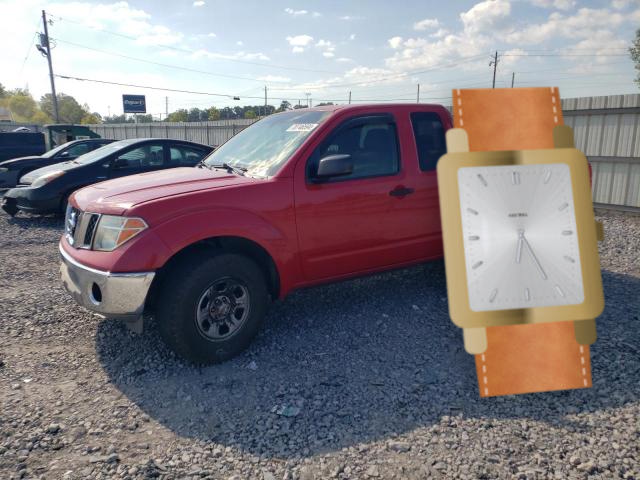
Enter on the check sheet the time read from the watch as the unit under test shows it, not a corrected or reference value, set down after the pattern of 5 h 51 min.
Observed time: 6 h 26 min
